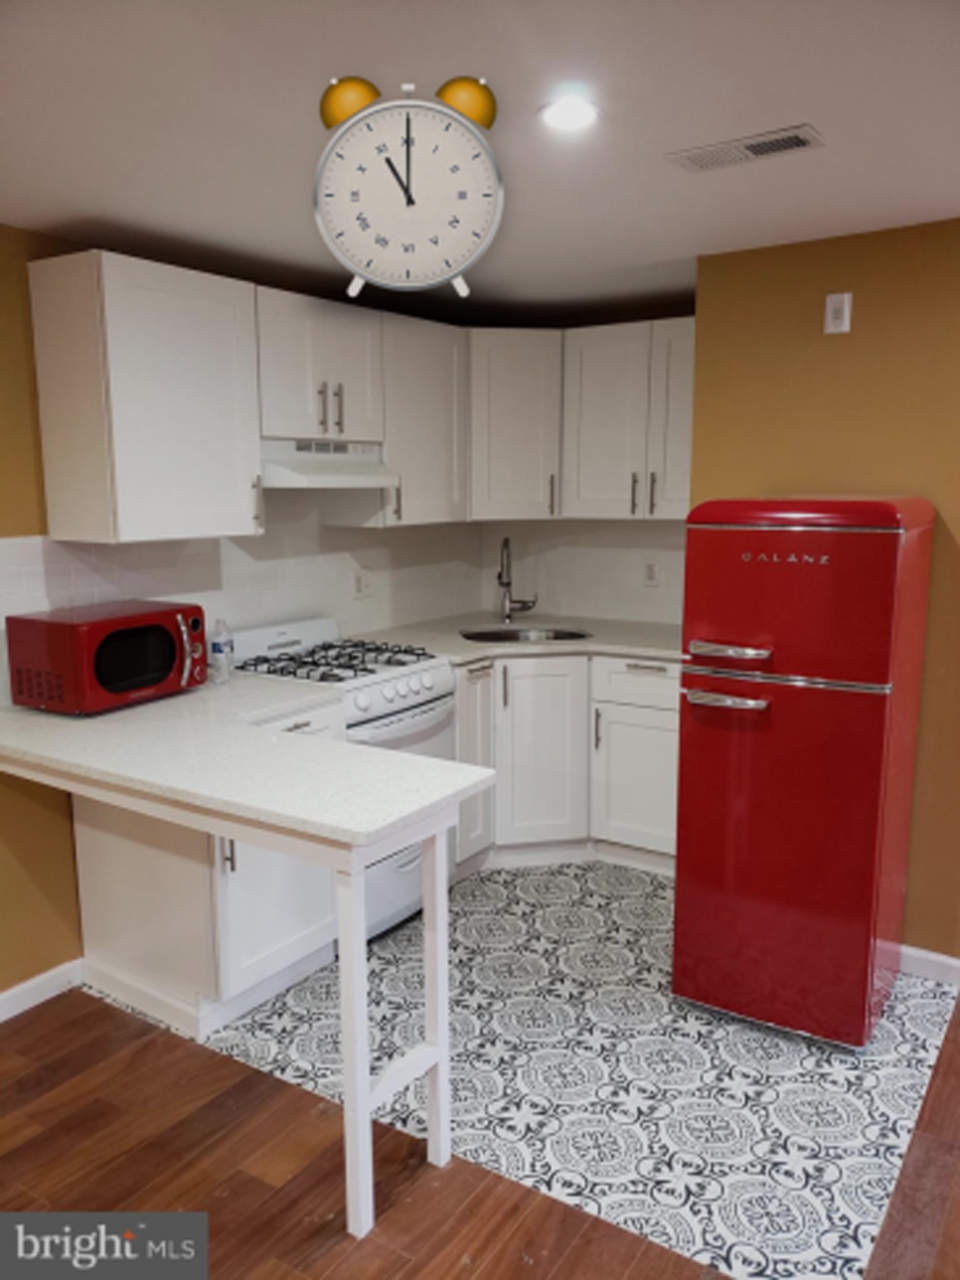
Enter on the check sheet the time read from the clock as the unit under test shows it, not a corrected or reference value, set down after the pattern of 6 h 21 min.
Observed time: 11 h 00 min
